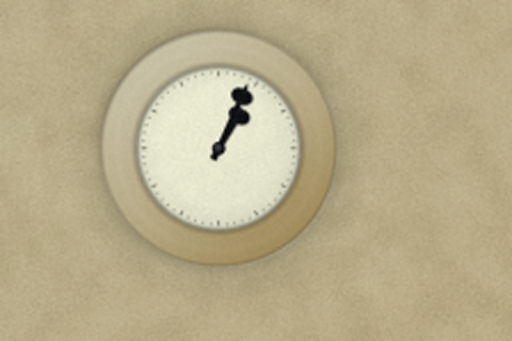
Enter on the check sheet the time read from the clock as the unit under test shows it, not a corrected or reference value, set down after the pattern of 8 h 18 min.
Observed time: 1 h 04 min
